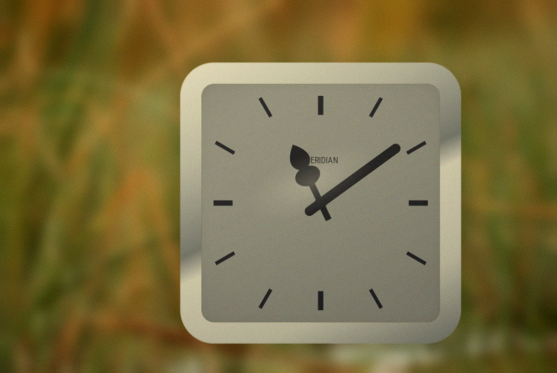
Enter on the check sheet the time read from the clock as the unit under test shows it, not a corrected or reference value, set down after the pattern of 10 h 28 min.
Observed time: 11 h 09 min
